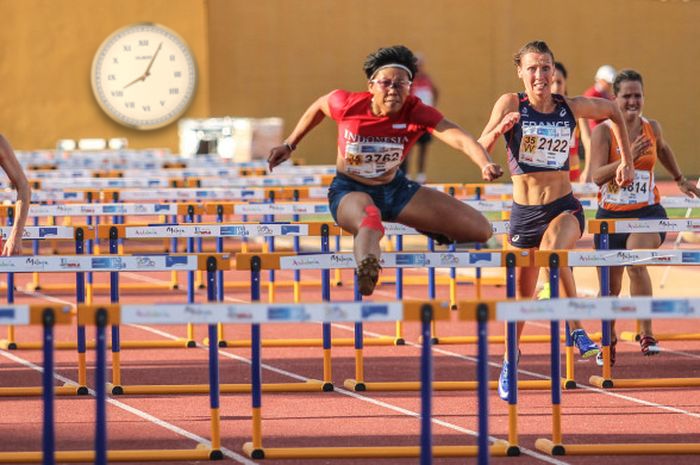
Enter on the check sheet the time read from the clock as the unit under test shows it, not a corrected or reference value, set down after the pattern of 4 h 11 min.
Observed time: 8 h 05 min
